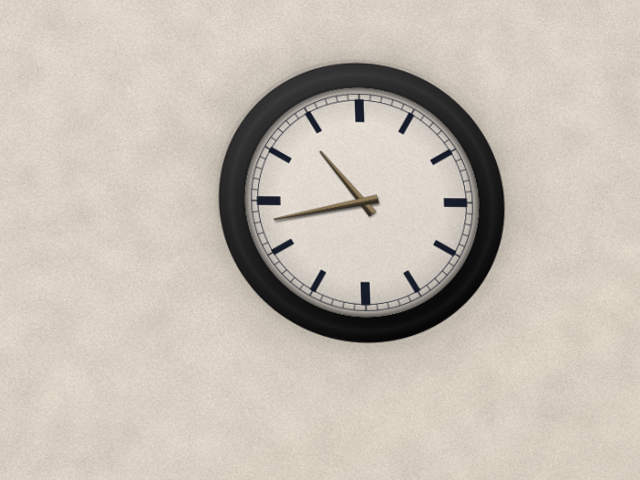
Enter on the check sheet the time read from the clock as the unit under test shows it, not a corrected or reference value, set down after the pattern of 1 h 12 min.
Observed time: 10 h 43 min
